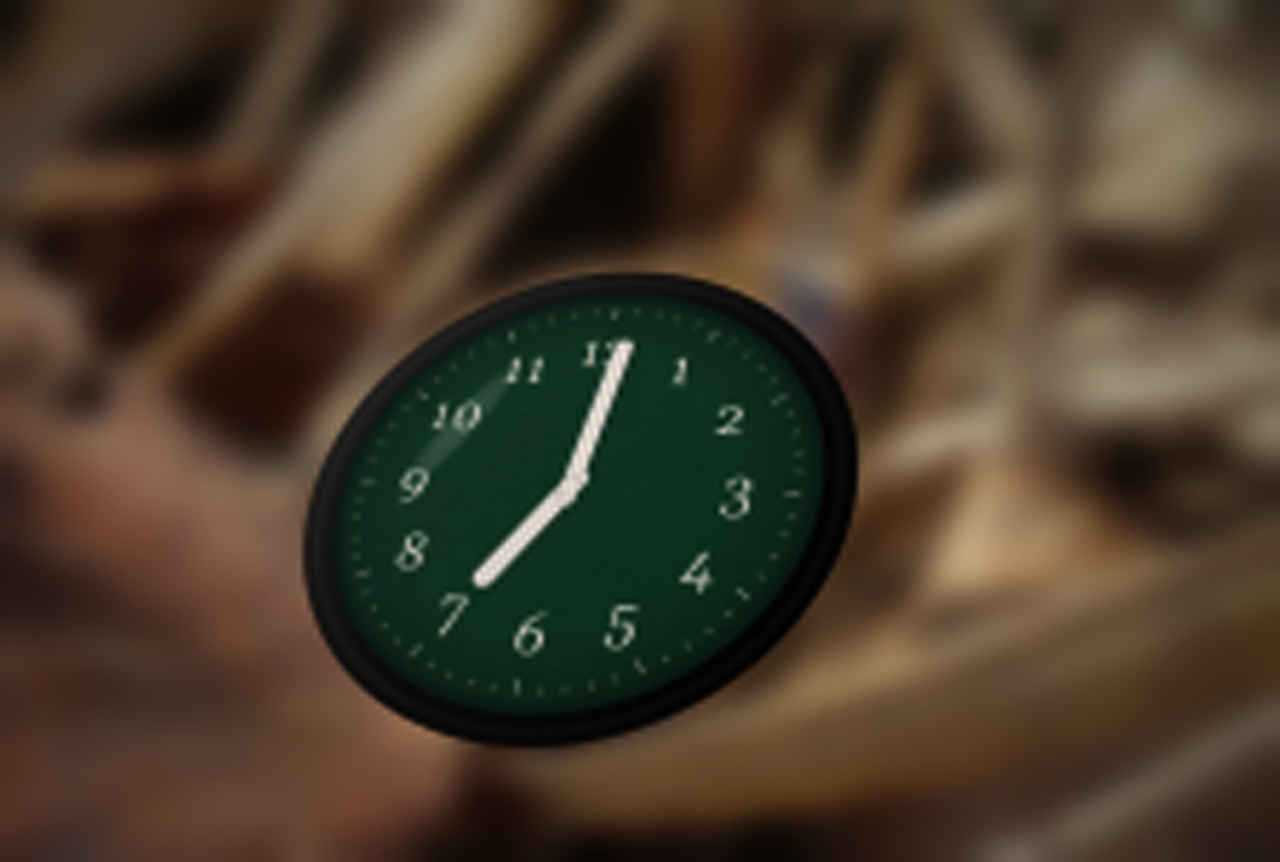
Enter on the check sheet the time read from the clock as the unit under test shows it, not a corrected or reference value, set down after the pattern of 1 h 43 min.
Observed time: 7 h 01 min
